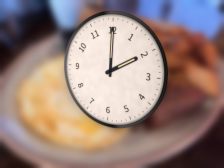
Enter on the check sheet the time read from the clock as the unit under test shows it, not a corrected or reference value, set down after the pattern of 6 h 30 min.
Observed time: 2 h 00 min
